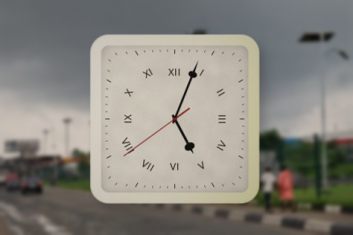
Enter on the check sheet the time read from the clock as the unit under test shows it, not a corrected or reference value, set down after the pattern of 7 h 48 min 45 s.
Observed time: 5 h 03 min 39 s
